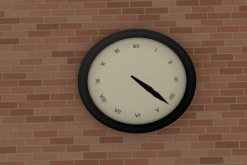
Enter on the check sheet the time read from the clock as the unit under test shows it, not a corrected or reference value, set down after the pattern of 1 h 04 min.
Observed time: 4 h 22 min
